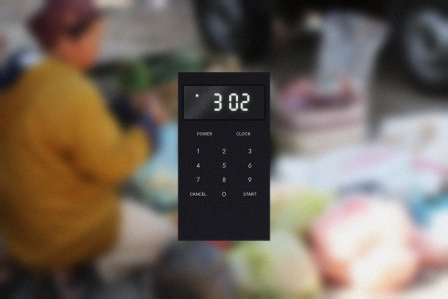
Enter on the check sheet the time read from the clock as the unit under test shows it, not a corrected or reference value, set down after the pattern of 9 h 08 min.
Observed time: 3 h 02 min
